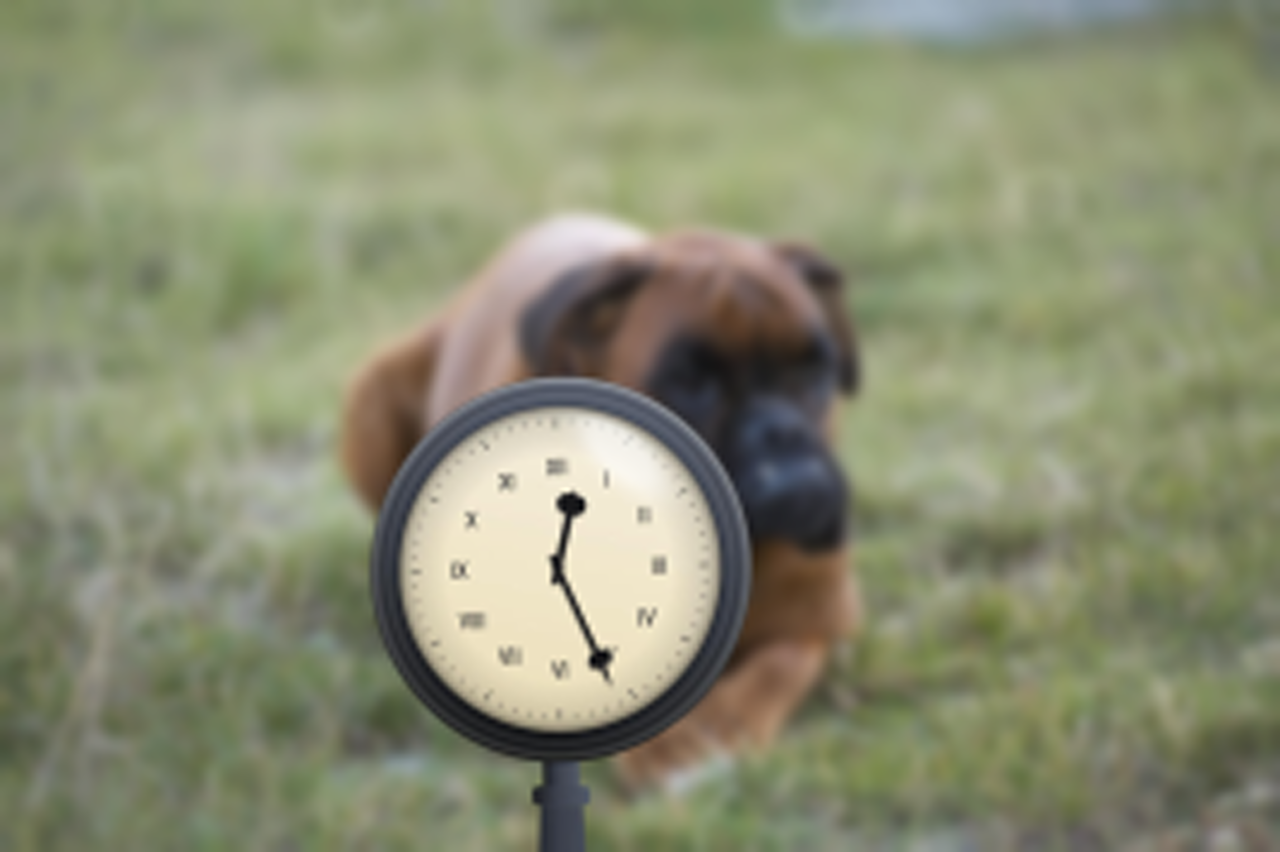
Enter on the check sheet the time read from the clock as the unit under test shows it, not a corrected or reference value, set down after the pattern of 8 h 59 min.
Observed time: 12 h 26 min
